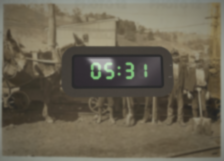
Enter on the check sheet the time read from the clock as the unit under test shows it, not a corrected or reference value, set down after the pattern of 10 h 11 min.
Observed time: 5 h 31 min
